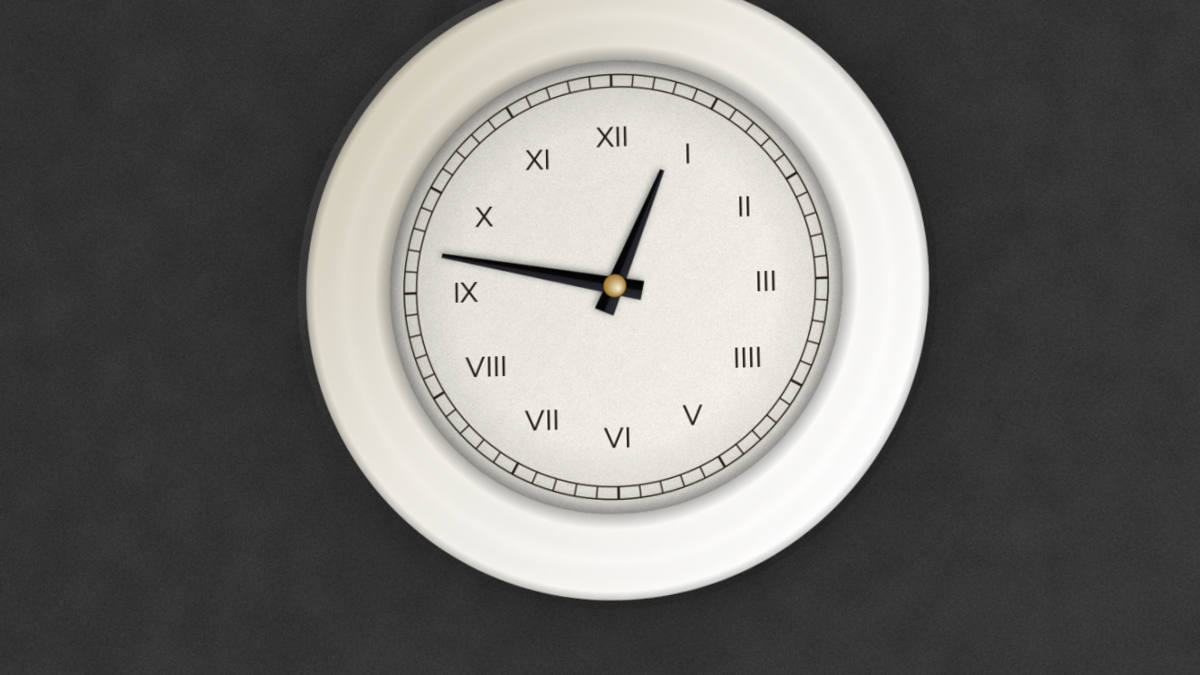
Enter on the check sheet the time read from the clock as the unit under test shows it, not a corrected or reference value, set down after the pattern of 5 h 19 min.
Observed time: 12 h 47 min
